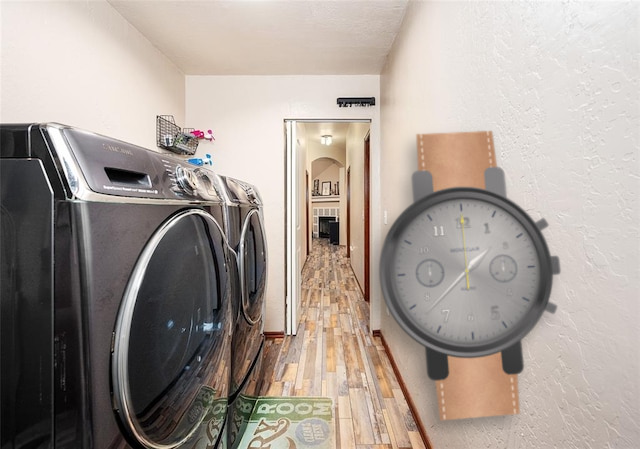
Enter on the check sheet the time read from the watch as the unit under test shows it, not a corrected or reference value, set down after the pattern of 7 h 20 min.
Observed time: 1 h 38 min
